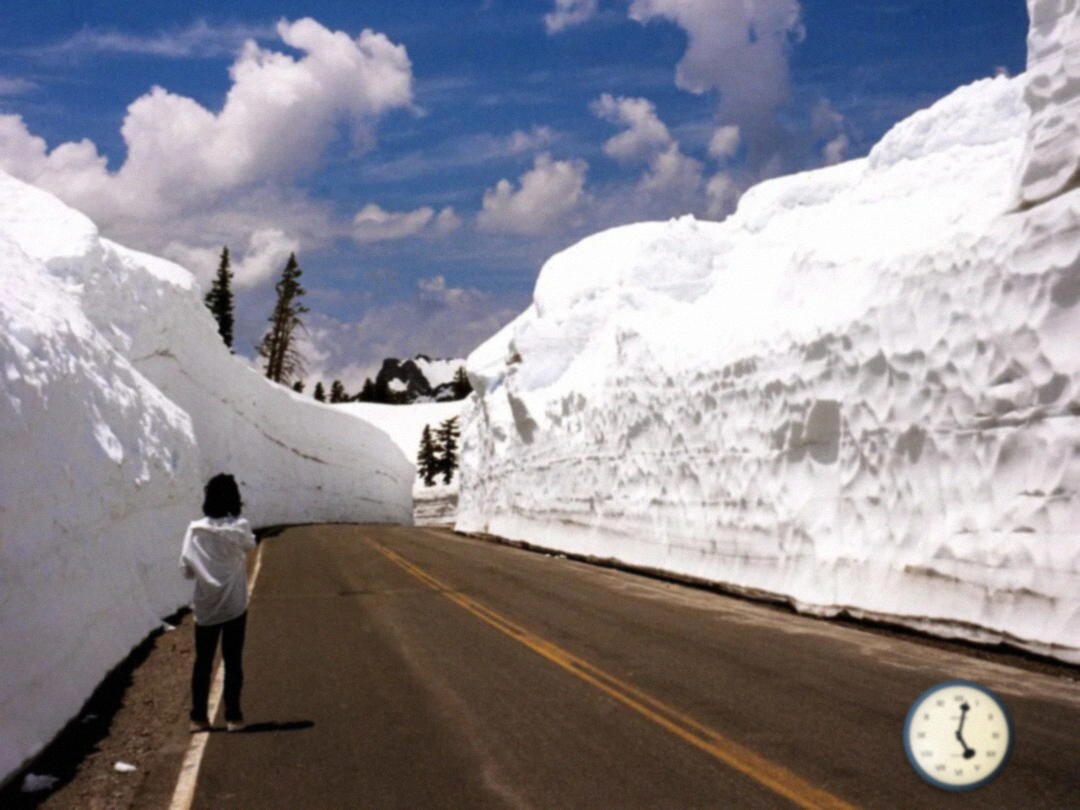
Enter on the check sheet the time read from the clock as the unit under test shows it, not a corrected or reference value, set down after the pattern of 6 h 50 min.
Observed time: 5 h 02 min
